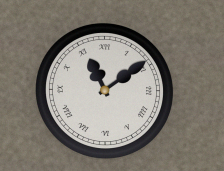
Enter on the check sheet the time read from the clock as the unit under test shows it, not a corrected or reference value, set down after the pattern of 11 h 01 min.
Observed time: 11 h 09 min
